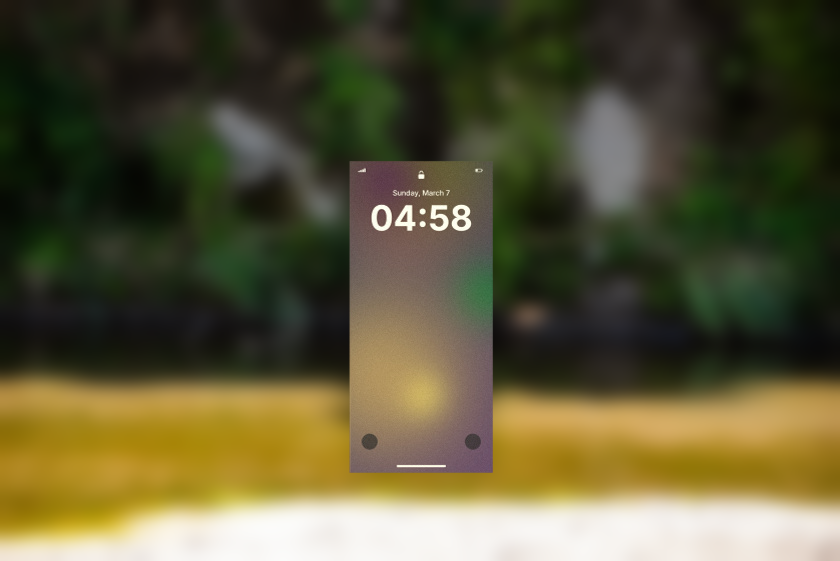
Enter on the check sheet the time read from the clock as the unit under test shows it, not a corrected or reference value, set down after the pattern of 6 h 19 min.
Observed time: 4 h 58 min
